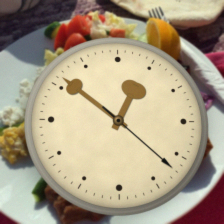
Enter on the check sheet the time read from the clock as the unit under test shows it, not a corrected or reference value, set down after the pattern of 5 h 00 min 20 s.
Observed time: 12 h 51 min 22 s
